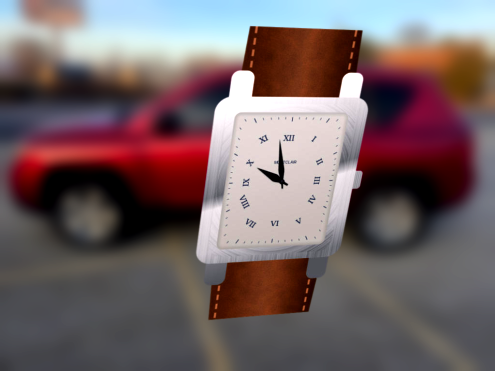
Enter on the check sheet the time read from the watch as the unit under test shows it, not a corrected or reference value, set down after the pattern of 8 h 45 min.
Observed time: 9 h 58 min
